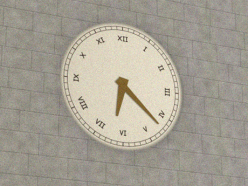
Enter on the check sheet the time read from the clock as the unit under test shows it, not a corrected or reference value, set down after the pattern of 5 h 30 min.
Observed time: 6 h 22 min
